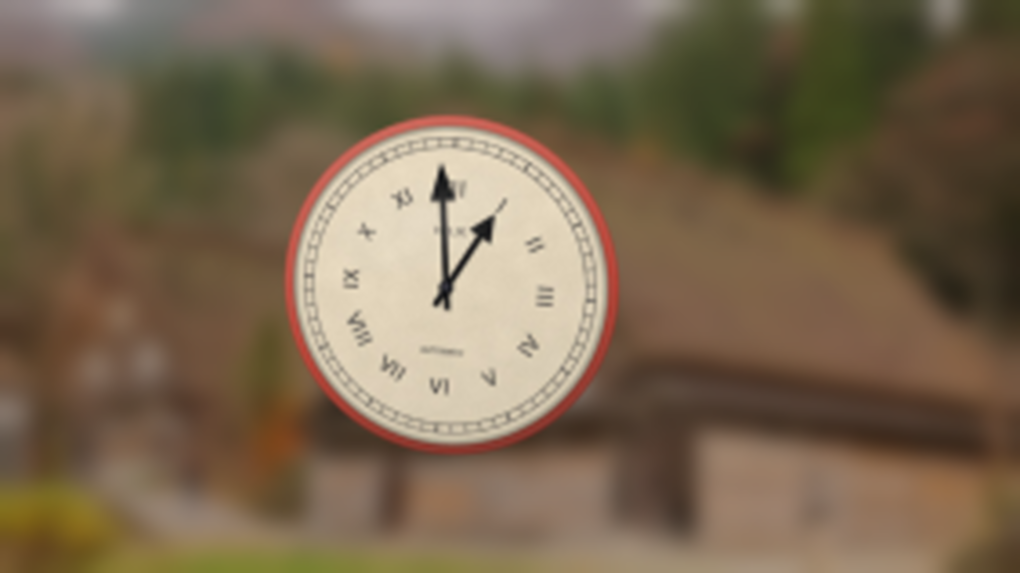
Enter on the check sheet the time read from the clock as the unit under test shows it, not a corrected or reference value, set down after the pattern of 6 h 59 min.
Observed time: 12 h 59 min
